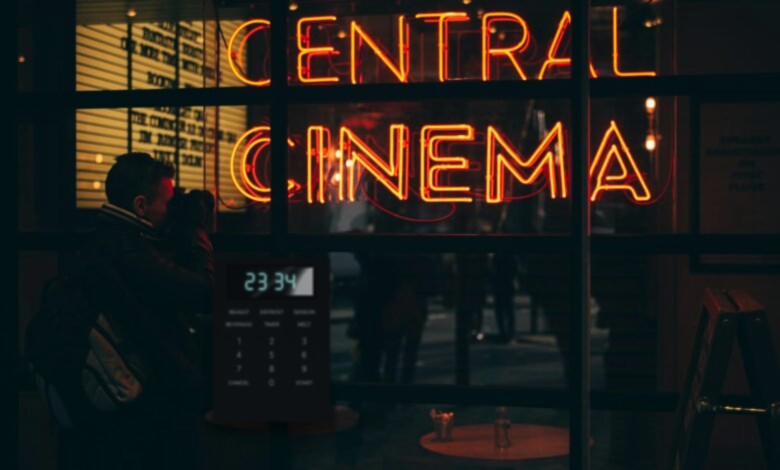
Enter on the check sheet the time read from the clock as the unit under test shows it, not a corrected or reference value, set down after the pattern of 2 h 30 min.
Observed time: 23 h 34 min
